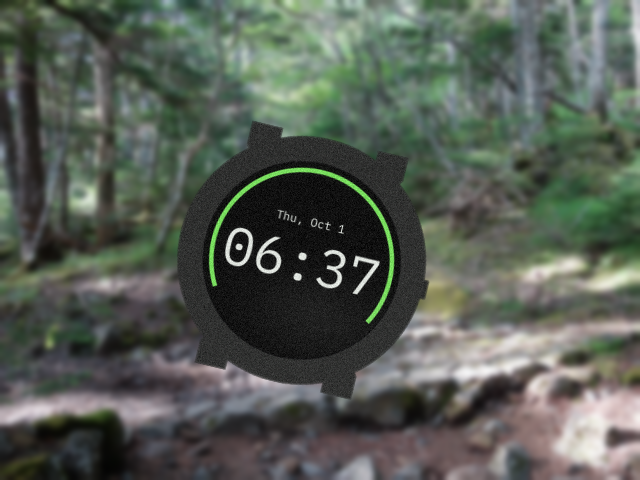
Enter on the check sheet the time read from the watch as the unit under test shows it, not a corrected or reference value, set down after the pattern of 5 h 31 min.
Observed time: 6 h 37 min
